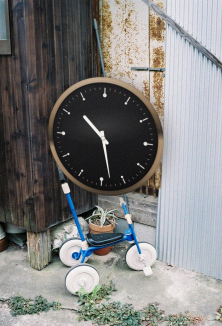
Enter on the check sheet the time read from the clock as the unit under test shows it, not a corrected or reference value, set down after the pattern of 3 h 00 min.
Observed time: 10 h 28 min
